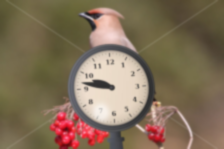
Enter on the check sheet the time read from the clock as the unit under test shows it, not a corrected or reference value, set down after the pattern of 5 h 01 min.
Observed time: 9 h 47 min
